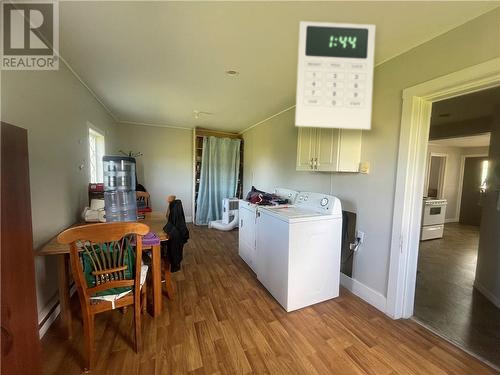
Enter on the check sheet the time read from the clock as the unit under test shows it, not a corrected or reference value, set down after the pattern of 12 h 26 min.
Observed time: 1 h 44 min
